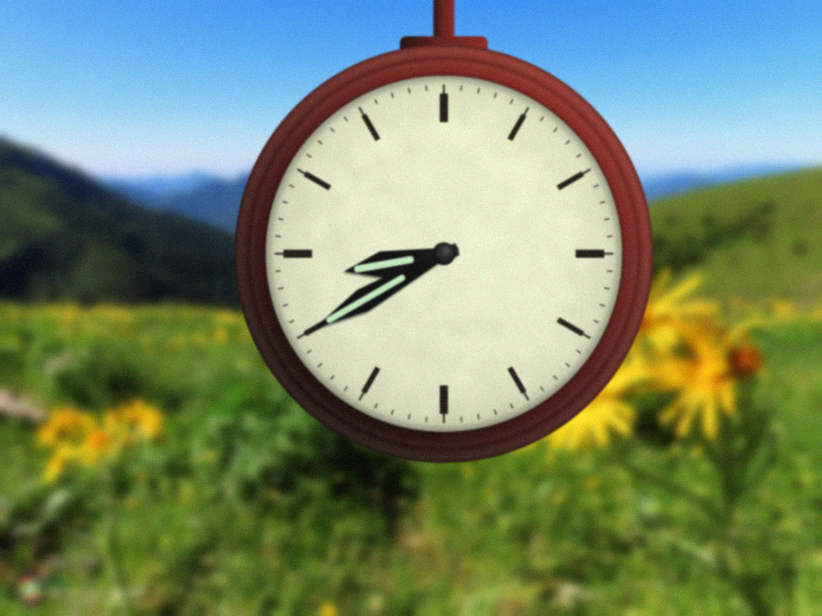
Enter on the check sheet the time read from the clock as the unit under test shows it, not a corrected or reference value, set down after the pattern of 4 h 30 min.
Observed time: 8 h 40 min
